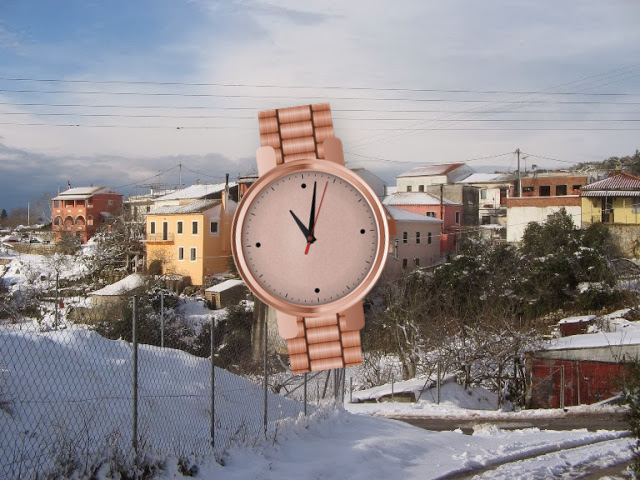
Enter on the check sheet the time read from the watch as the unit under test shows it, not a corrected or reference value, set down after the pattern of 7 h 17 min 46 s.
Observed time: 11 h 02 min 04 s
